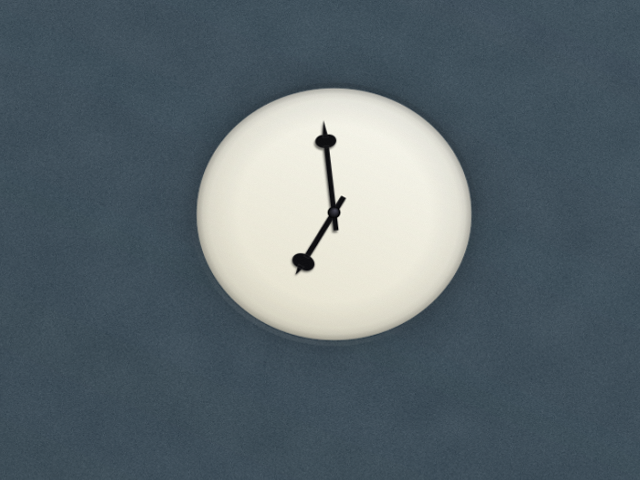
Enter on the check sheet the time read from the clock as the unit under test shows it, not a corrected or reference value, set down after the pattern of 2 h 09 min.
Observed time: 6 h 59 min
